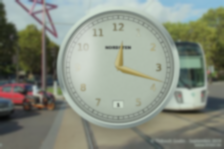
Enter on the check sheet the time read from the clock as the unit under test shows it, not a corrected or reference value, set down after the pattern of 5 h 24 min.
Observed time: 12 h 18 min
